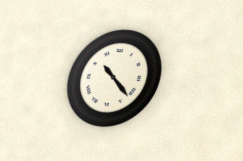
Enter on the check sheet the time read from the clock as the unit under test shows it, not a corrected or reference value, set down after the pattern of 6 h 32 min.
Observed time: 10 h 22 min
